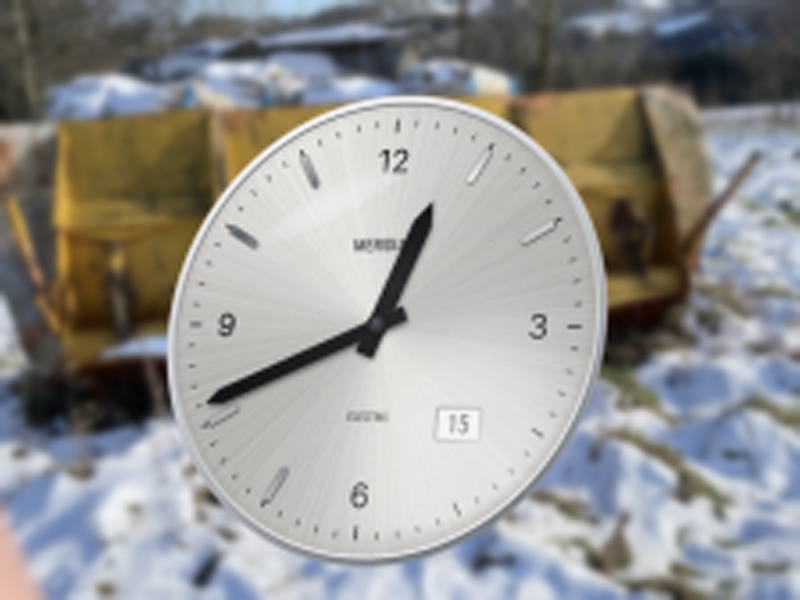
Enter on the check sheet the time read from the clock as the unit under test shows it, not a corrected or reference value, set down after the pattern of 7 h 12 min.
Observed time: 12 h 41 min
